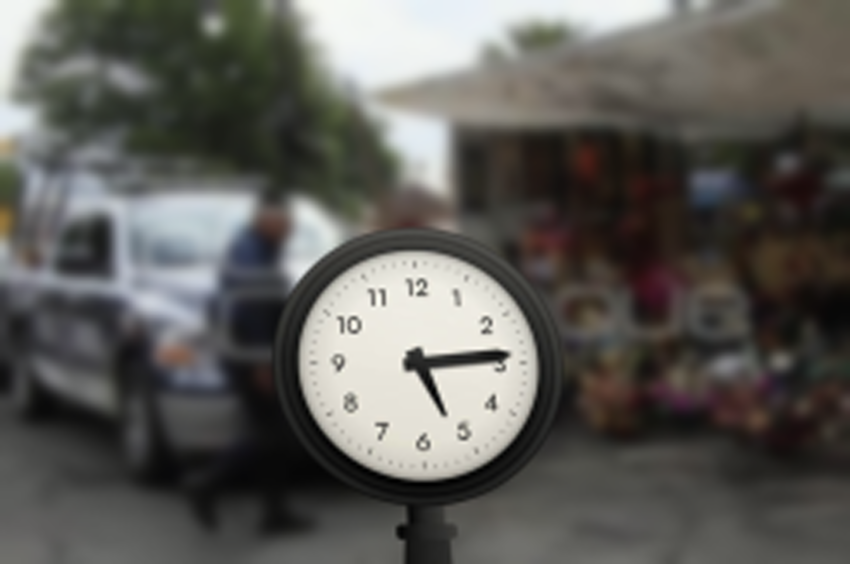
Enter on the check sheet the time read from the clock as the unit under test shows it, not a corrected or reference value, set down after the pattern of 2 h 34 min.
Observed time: 5 h 14 min
